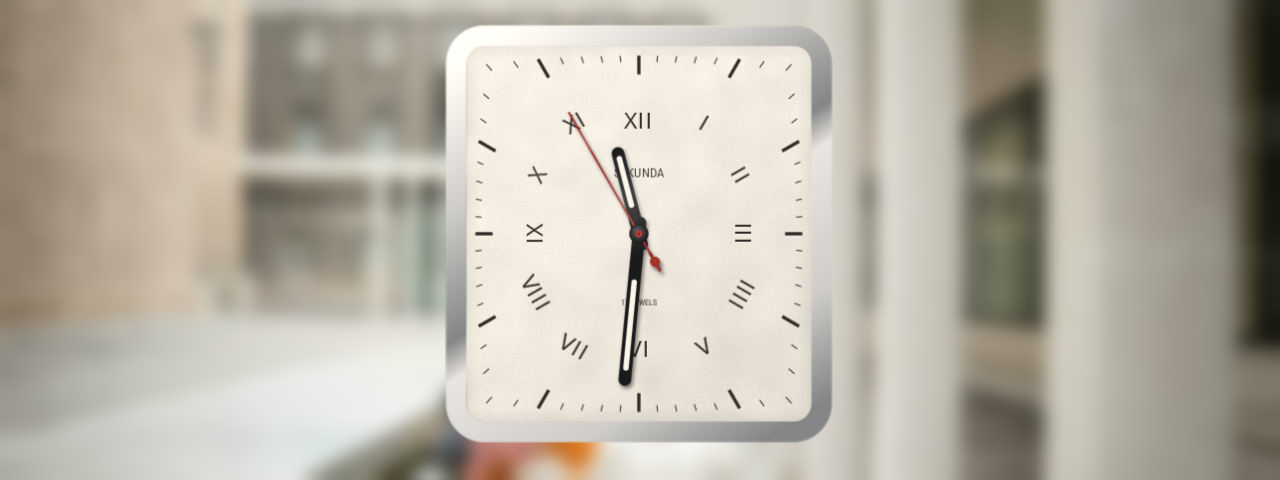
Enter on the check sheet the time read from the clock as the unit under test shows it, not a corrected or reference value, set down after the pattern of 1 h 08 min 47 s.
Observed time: 11 h 30 min 55 s
